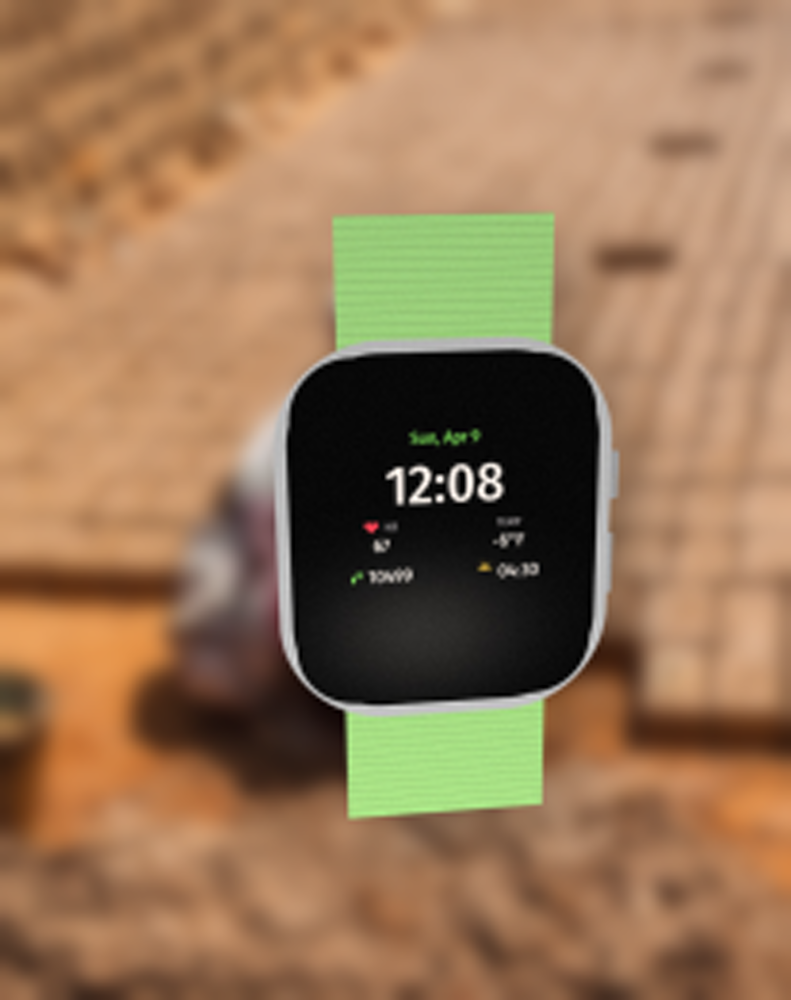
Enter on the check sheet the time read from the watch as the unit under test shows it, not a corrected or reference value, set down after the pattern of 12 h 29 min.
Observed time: 12 h 08 min
